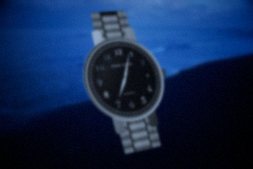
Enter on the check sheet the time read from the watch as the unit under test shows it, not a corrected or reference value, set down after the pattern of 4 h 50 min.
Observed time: 7 h 04 min
